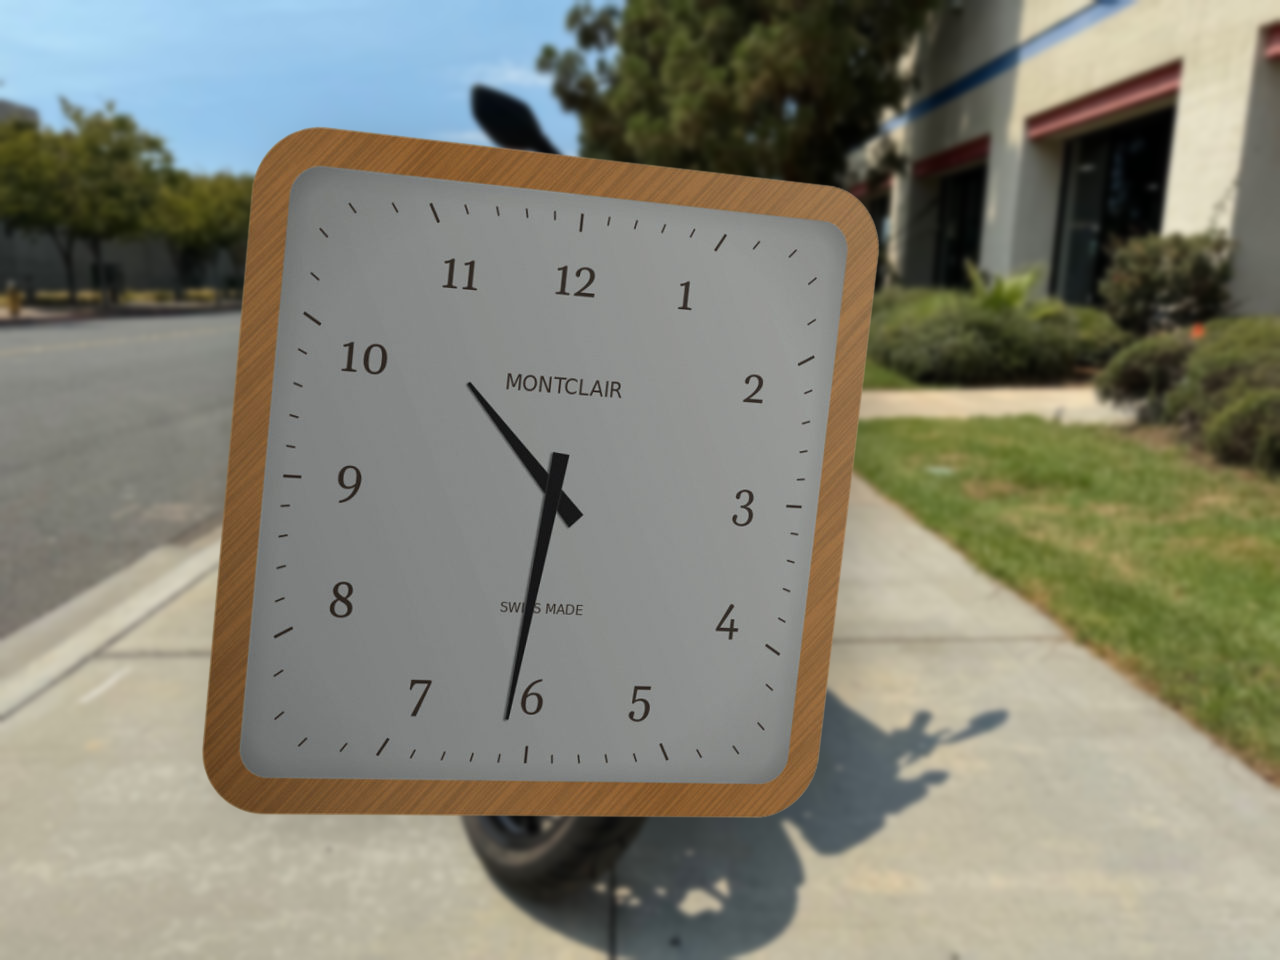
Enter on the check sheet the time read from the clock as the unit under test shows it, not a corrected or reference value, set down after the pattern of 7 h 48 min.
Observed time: 10 h 31 min
